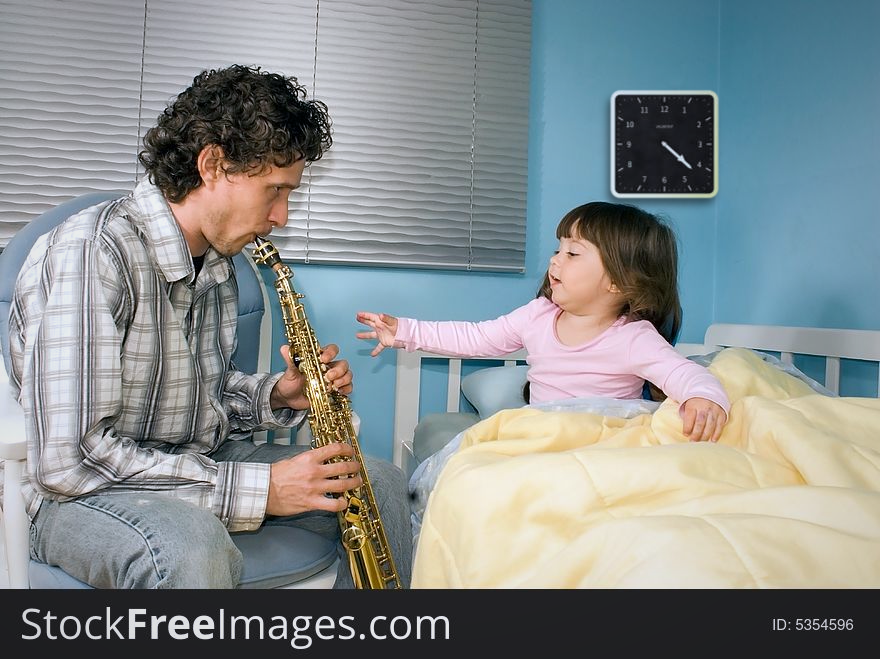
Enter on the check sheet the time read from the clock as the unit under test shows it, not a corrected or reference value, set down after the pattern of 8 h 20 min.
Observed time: 4 h 22 min
